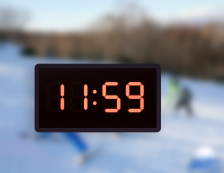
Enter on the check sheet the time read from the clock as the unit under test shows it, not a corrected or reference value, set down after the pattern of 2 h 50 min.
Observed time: 11 h 59 min
